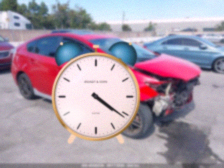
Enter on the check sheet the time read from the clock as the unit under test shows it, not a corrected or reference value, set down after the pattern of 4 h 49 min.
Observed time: 4 h 21 min
